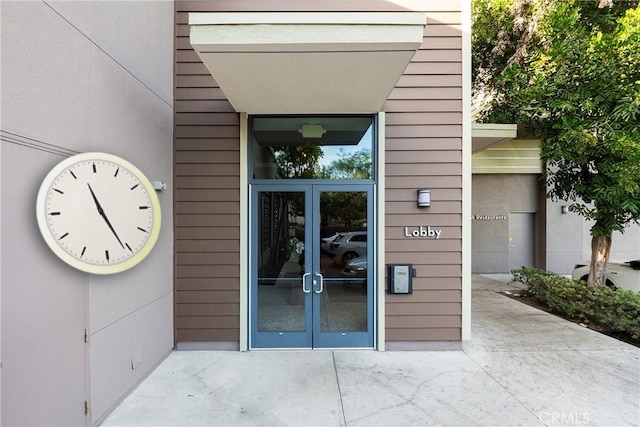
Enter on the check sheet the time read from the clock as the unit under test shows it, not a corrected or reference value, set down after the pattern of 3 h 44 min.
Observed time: 11 h 26 min
